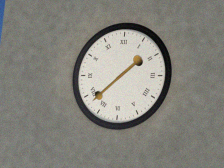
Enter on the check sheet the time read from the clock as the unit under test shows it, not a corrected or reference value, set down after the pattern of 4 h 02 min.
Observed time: 1 h 38 min
